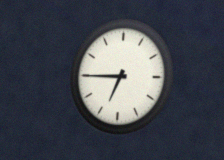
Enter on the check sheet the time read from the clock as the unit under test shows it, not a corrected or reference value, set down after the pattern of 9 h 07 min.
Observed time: 6 h 45 min
